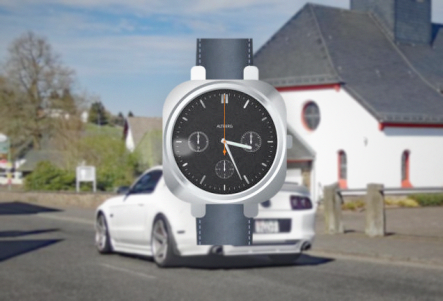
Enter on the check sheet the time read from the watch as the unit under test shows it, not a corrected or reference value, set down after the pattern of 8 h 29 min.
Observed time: 3 h 26 min
